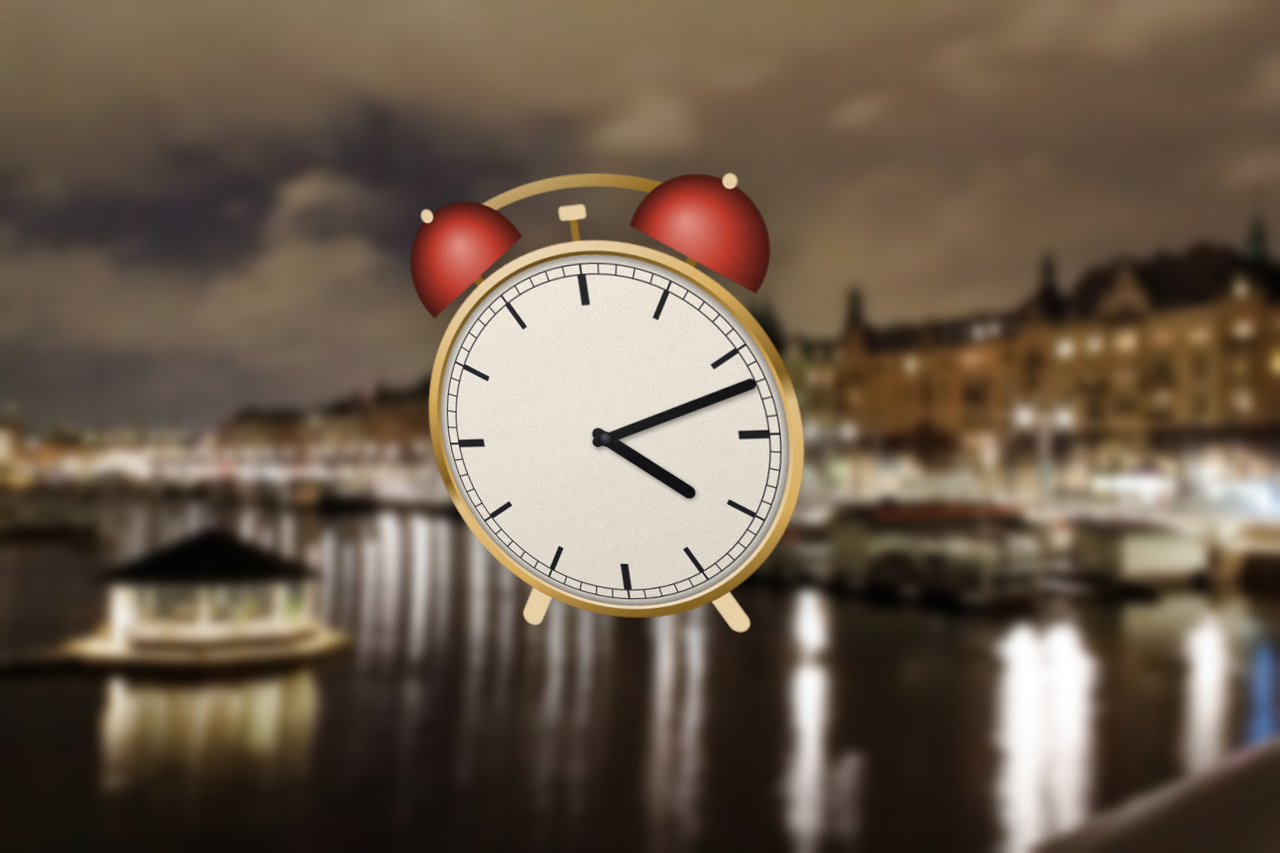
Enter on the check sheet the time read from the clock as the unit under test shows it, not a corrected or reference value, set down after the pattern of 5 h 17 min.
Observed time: 4 h 12 min
